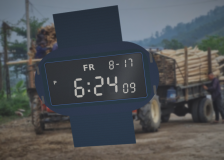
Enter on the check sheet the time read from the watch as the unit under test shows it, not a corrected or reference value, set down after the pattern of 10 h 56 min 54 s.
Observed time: 6 h 24 min 09 s
